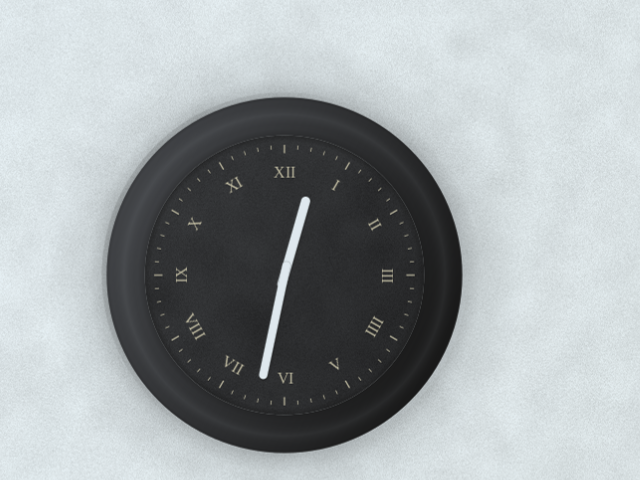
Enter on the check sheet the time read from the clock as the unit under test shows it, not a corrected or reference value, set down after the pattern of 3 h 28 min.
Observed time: 12 h 32 min
